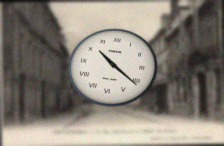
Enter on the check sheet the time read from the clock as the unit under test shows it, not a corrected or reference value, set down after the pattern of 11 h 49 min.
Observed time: 10 h 21 min
